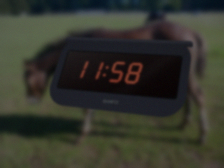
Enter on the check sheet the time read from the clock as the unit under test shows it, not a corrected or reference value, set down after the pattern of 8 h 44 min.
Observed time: 11 h 58 min
